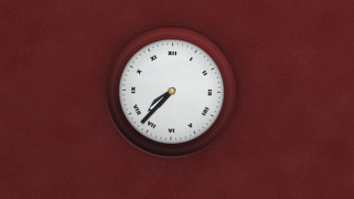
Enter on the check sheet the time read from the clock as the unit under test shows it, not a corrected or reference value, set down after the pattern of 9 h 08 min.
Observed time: 7 h 37 min
